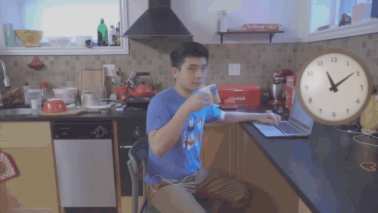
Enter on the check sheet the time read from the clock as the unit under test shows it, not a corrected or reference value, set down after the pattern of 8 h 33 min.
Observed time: 11 h 09 min
